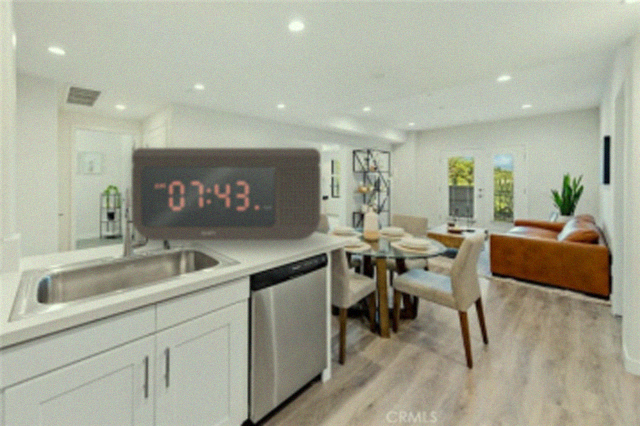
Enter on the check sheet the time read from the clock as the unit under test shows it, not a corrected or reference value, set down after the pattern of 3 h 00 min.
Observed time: 7 h 43 min
